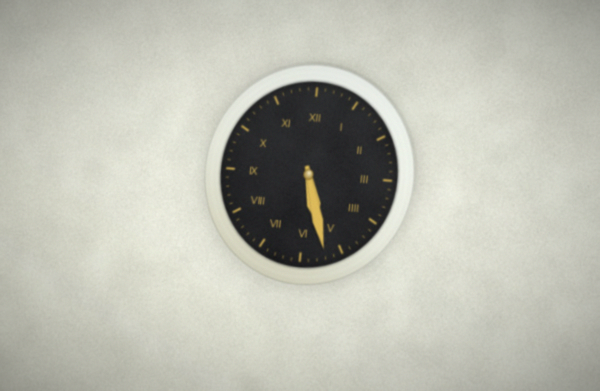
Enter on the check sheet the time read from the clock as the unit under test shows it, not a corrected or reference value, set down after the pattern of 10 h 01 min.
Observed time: 5 h 27 min
